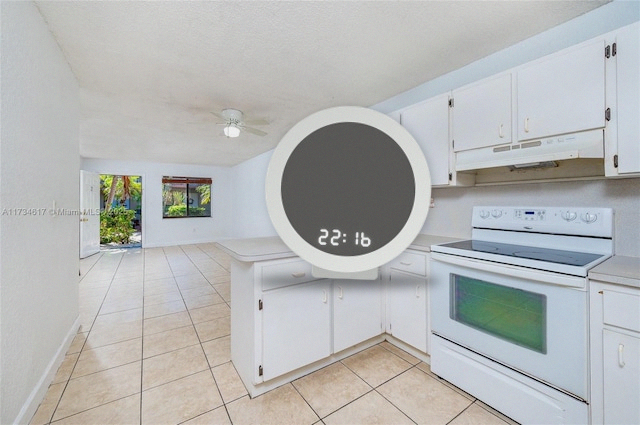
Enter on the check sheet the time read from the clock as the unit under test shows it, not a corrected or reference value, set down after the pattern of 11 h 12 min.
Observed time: 22 h 16 min
